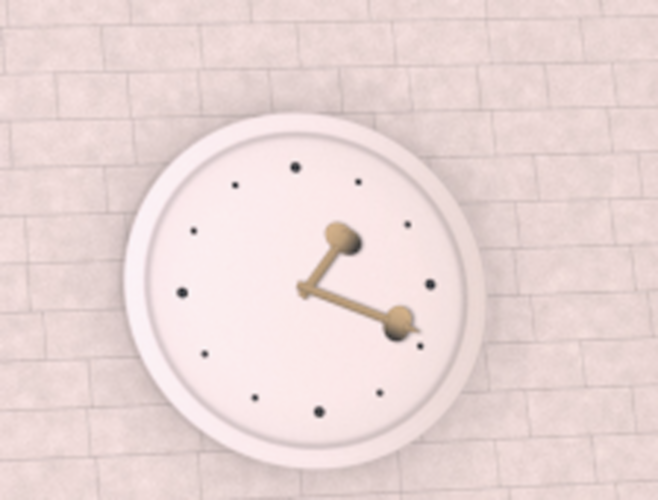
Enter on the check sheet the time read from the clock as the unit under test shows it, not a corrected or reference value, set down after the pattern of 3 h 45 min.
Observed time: 1 h 19 min
